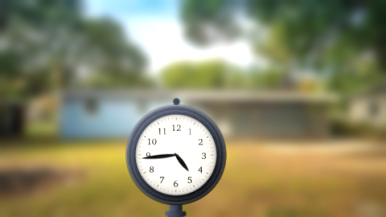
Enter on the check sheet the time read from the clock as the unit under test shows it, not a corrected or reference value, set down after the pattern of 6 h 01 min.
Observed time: 4 h 44 min
